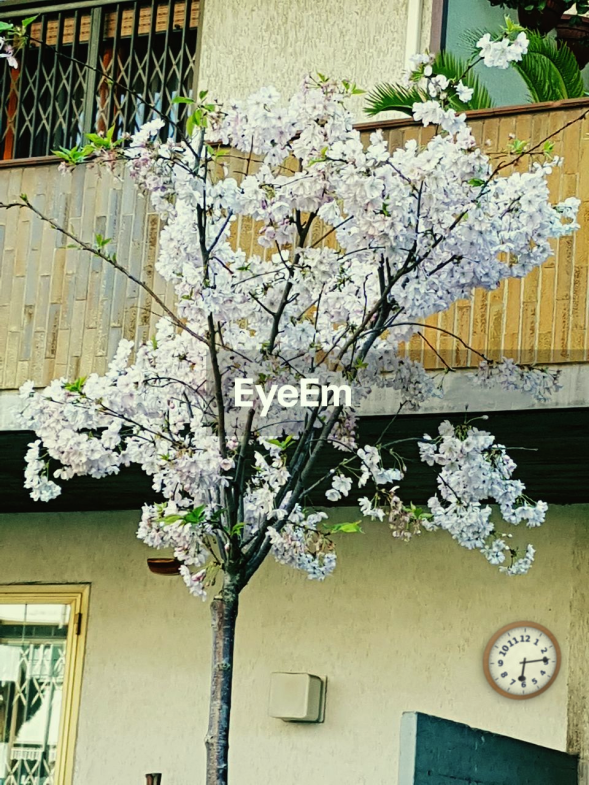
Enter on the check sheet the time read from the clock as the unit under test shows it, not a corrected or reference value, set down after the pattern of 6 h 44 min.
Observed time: 6 h 14 min
